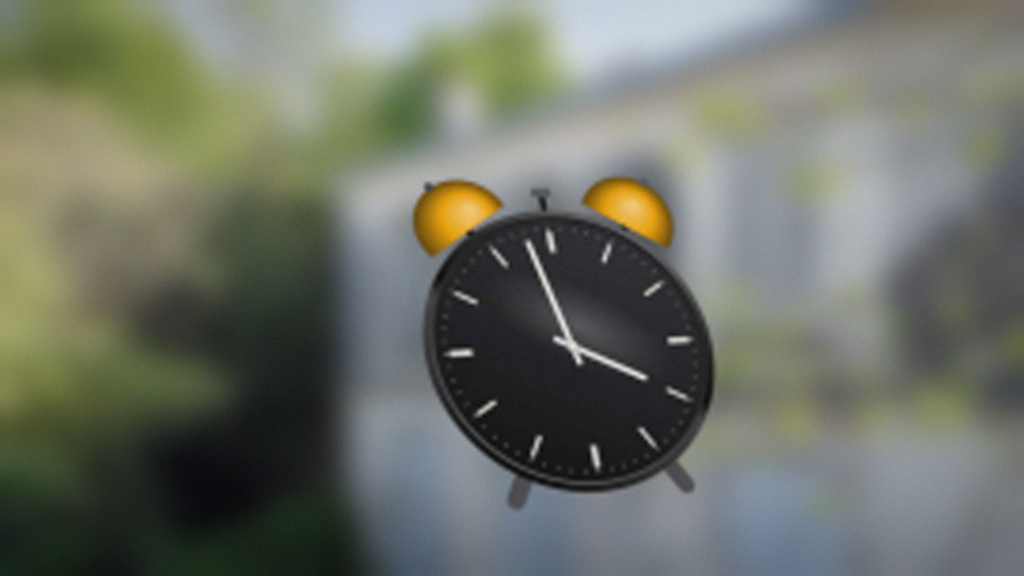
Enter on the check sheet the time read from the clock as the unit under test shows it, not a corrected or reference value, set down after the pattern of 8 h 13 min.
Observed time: 3 h 58 min
